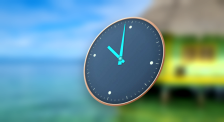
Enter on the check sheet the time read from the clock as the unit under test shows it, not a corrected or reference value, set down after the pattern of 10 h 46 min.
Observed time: 9 h 58 min
